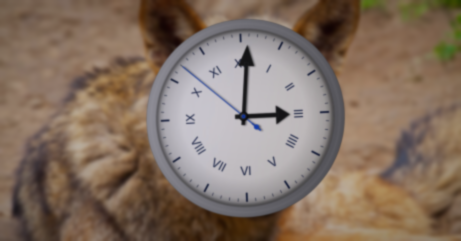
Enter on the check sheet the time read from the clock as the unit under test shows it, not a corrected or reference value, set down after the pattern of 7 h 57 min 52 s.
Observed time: 3 h 00 min 52 s
